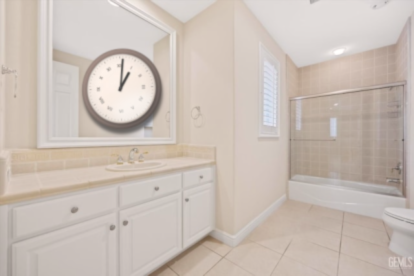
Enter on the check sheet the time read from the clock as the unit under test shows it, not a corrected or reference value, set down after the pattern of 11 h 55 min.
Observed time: 1 h 01 min
